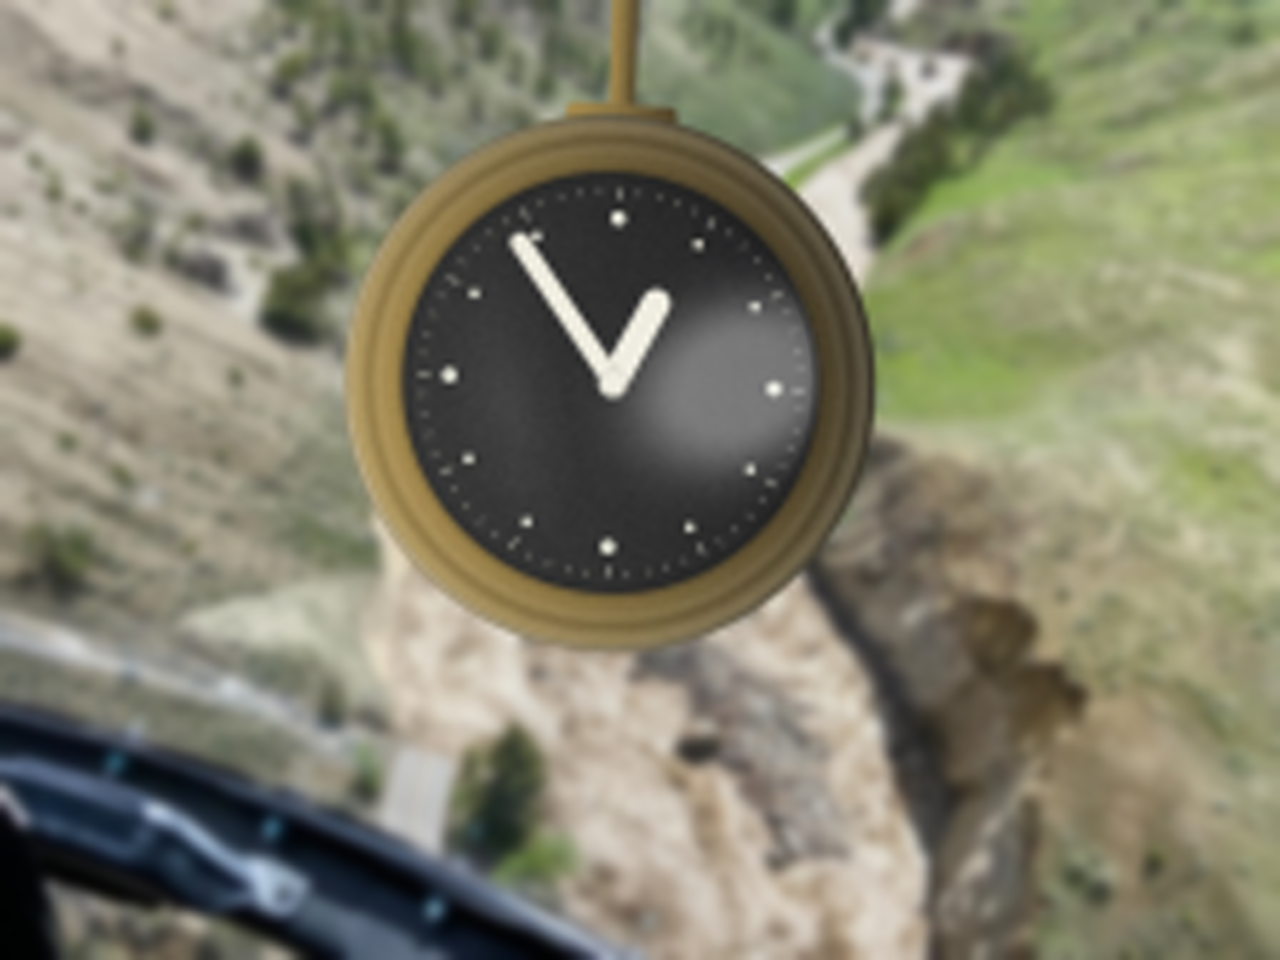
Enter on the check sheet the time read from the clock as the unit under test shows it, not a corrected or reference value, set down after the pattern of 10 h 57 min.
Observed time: 12 h 54 min
